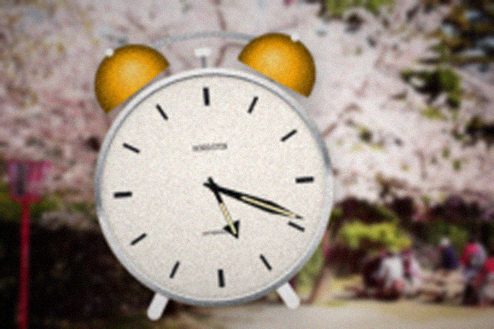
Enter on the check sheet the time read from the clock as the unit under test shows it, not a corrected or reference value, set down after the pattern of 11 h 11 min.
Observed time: 5 h 19 min
